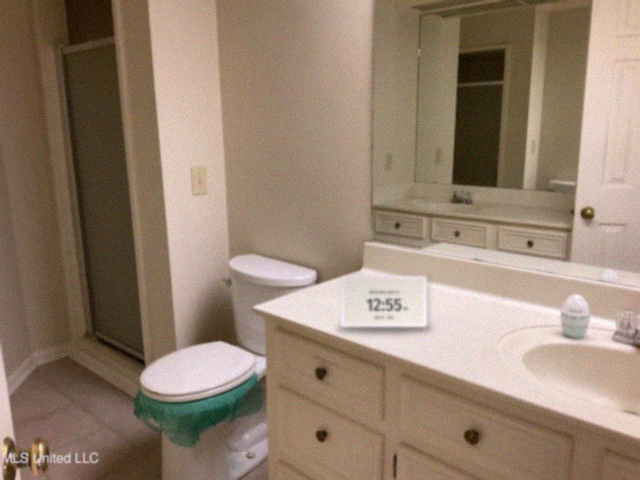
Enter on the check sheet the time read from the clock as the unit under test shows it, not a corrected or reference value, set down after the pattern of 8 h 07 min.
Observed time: 12 h 55 min
